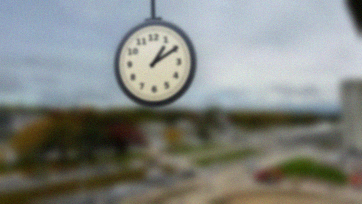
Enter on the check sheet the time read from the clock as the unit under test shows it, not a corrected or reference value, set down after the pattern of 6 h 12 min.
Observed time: 1 h 10 min
